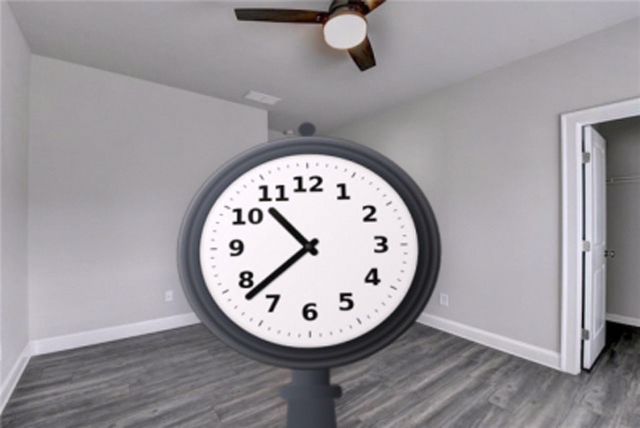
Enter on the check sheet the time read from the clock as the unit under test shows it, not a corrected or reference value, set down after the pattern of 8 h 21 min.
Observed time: 10 h 38 min
